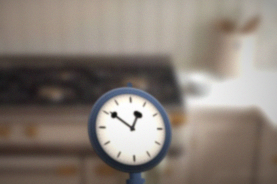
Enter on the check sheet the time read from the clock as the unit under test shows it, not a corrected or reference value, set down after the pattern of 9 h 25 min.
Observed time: 12 h 51 min
